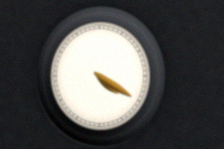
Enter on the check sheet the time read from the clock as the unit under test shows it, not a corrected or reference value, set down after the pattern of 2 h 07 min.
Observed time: 4 h 20 min
